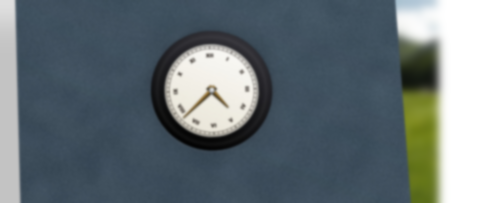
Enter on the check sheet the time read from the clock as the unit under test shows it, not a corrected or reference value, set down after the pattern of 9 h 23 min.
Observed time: 4 h 38 min
